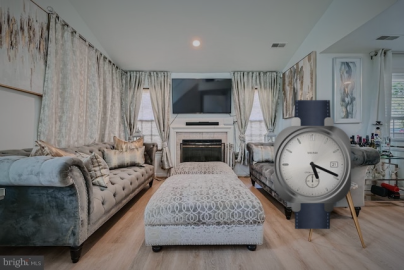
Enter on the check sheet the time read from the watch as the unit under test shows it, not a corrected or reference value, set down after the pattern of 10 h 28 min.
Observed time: 5 h 19 min
